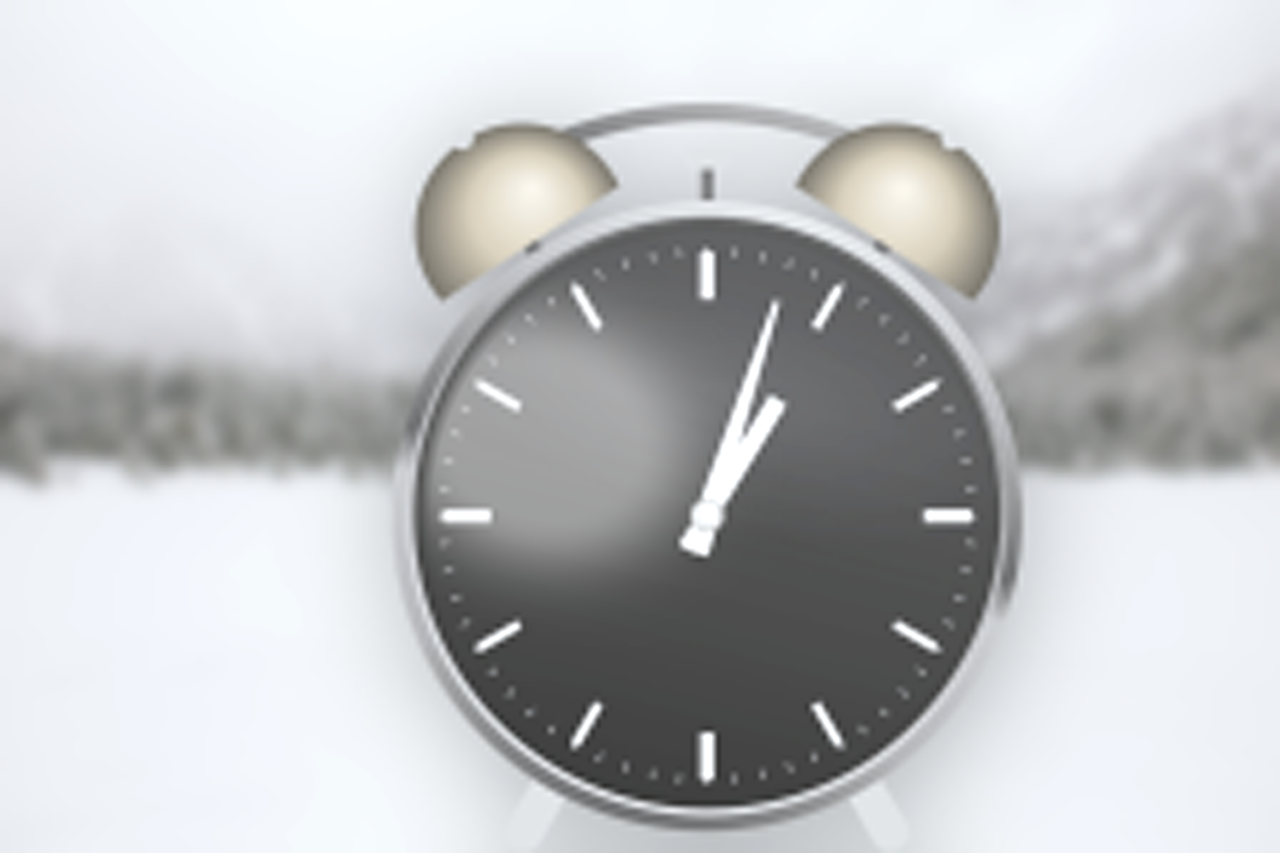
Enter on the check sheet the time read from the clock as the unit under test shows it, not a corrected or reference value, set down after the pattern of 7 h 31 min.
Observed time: 1 h 03 min
